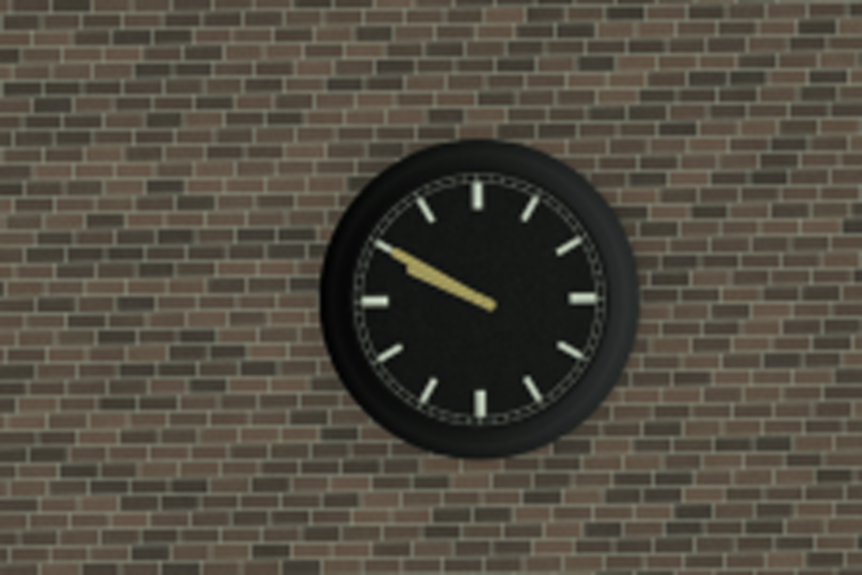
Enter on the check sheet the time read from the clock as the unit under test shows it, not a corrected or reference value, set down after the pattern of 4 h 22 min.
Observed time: 9 h 50 min
